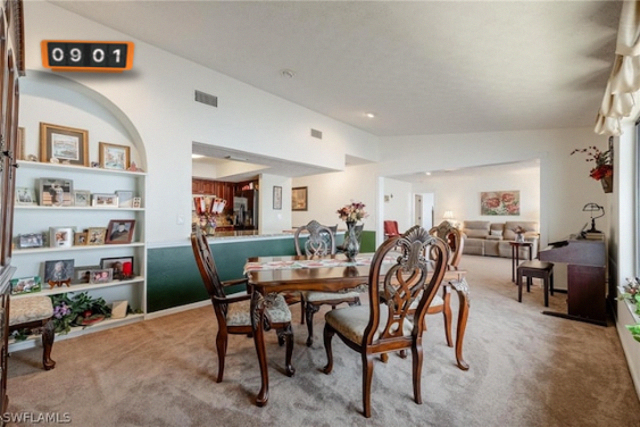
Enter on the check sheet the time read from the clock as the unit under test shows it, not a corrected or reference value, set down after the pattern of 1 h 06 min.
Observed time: 9 h 01 min
